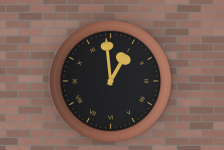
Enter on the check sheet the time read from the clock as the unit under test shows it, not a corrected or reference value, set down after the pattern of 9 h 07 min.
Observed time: 12 h 59 min
